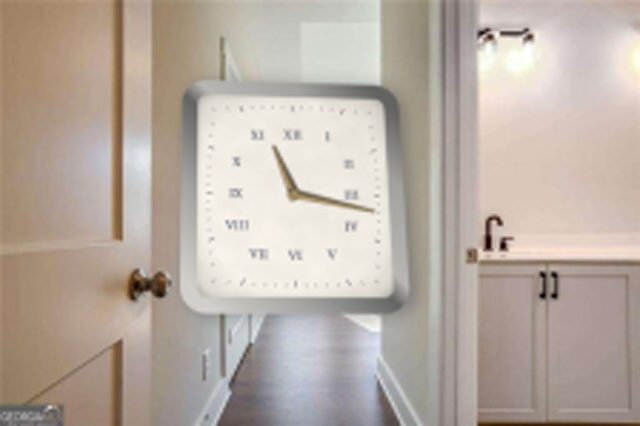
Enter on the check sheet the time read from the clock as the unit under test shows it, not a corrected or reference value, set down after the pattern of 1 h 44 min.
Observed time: 11 h 17 min
